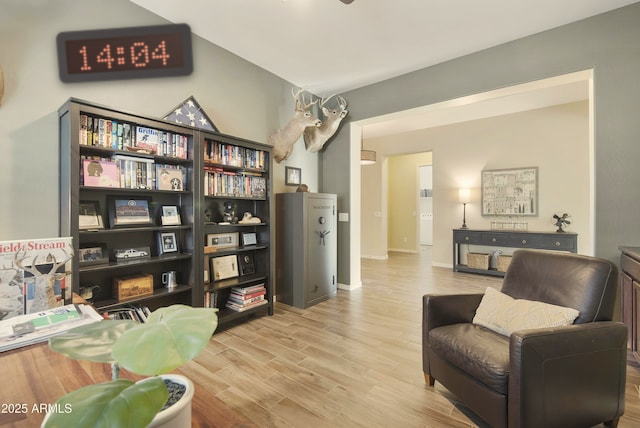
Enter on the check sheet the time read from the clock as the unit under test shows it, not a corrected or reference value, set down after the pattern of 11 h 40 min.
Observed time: 14 h 04 min
